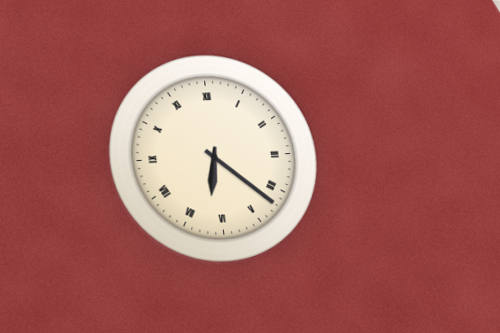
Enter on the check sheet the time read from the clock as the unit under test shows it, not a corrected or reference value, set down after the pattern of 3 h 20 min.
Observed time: 6 h 22 min
